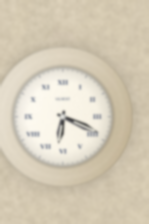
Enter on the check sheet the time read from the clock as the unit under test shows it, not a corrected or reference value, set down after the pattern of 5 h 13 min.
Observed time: 6 h 19 min
